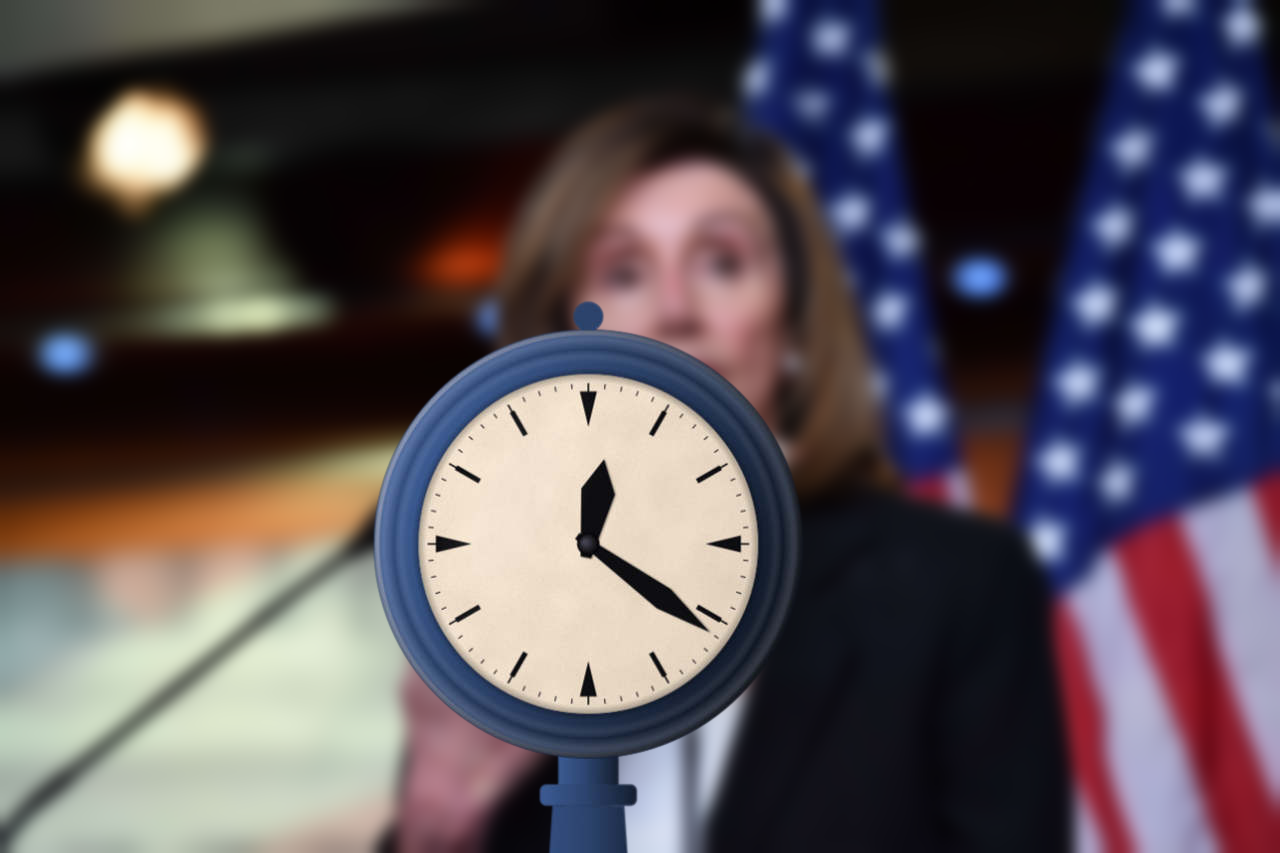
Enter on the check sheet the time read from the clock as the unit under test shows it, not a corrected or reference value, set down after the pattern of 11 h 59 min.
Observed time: 12 h 21 min
